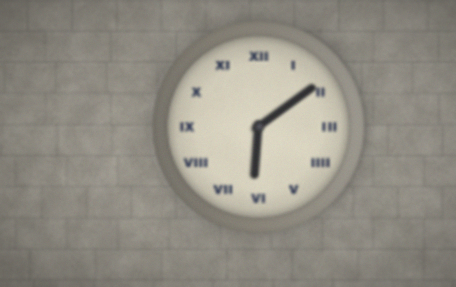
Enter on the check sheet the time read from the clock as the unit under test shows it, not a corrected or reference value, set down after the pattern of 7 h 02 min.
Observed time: 6 h 09 min
